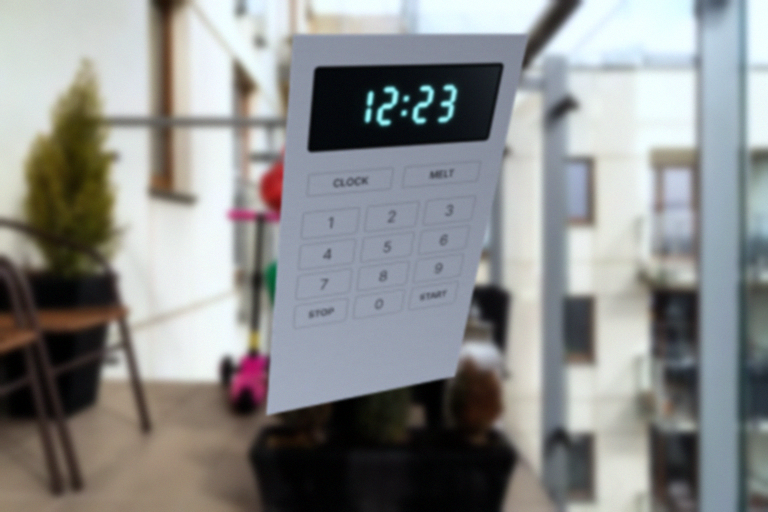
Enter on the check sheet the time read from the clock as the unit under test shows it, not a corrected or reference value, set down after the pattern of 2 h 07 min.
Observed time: 12 h 23 min
